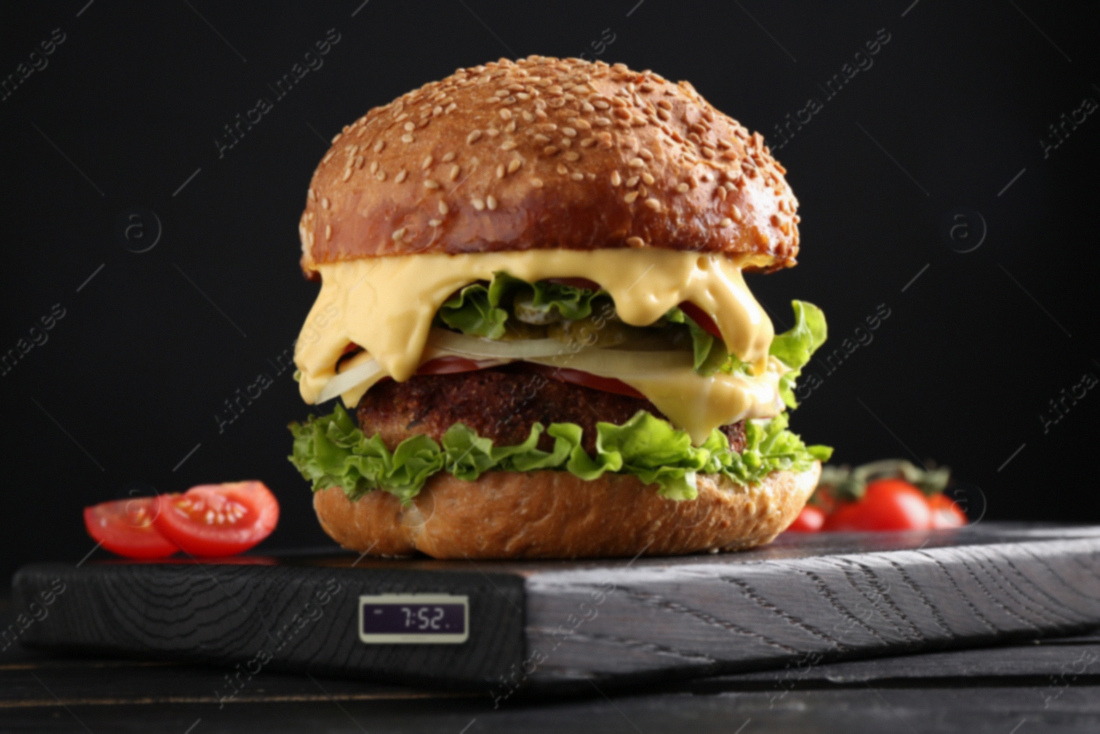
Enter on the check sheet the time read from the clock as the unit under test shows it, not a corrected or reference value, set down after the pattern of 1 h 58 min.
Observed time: 7 h 52 min
